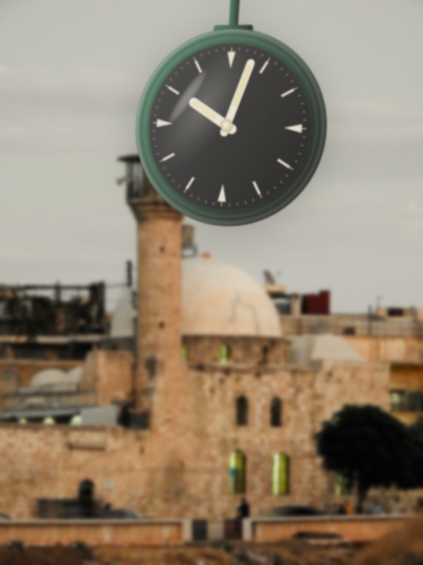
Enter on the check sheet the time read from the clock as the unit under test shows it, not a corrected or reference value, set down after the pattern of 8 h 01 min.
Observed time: 10 h 03 min
